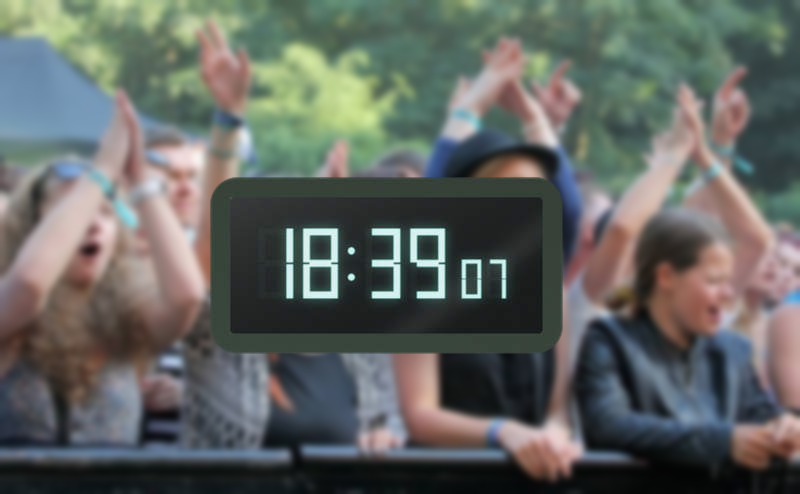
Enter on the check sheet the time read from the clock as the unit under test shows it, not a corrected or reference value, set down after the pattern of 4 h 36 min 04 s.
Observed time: 18 h 39 min 07 s
